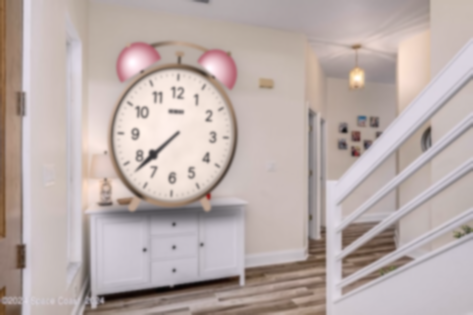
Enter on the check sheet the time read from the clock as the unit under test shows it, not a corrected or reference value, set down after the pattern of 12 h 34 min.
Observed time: 7 h 38 min
